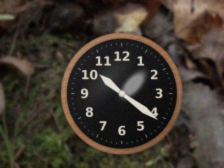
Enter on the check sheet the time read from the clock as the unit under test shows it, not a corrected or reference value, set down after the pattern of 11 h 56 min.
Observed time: 10 h 21 min
